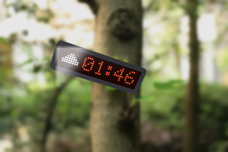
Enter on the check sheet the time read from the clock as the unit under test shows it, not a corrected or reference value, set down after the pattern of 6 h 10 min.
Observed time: 1 h 46 min
